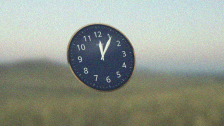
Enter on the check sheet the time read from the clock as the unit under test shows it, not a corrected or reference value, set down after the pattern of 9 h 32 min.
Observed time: 12 h 06 min
